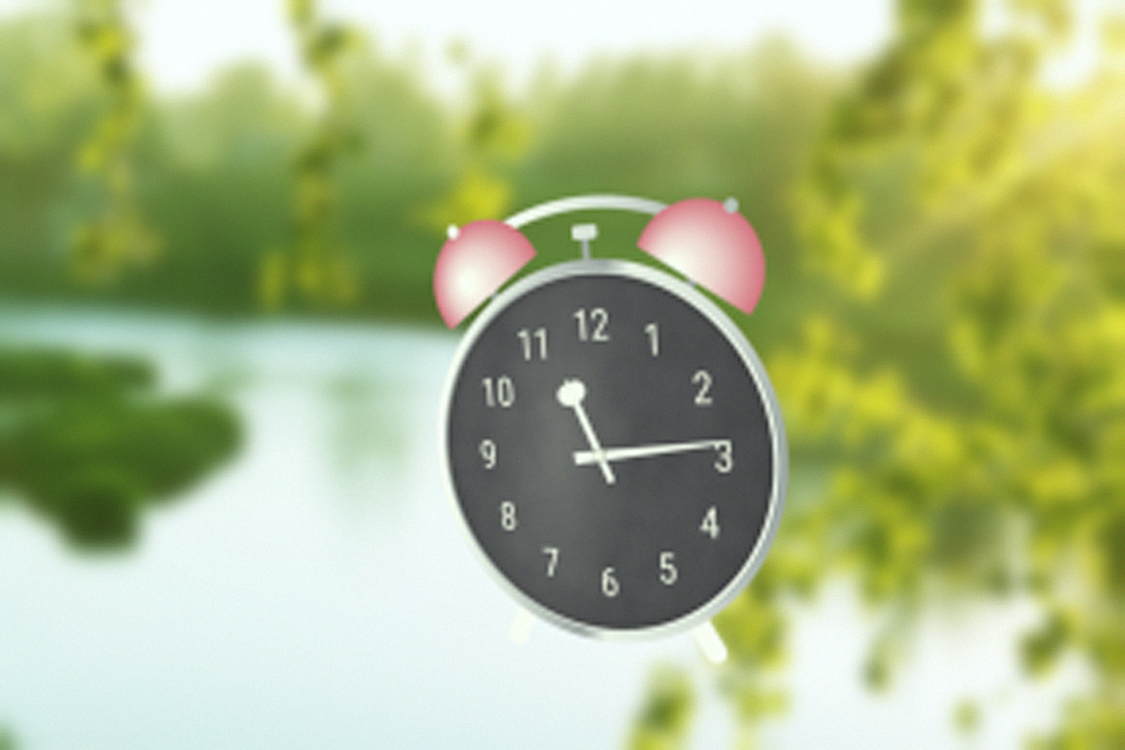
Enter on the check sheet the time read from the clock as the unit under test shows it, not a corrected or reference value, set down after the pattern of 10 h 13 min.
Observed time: 11 h 14 min
